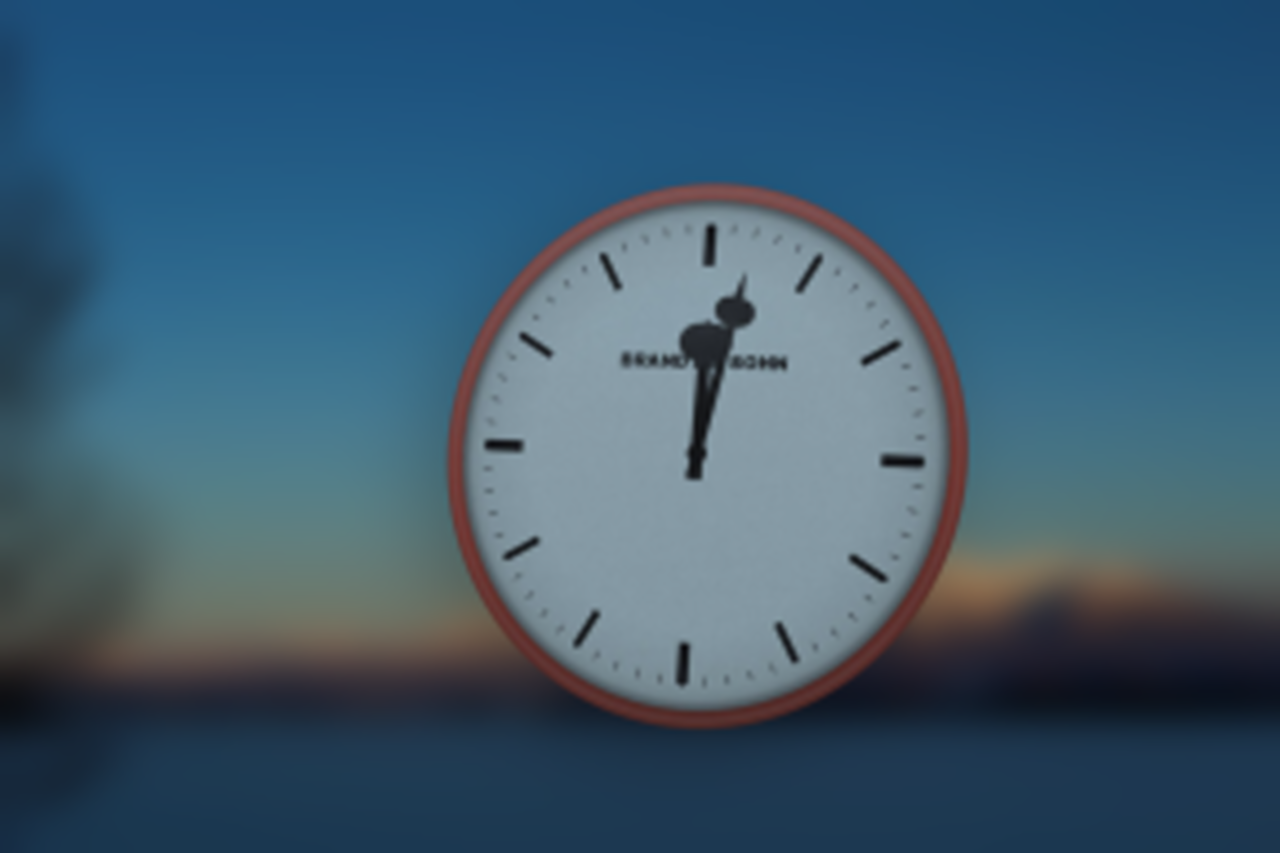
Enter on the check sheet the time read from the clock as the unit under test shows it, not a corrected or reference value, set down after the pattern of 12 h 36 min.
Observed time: 12 h 02 min
